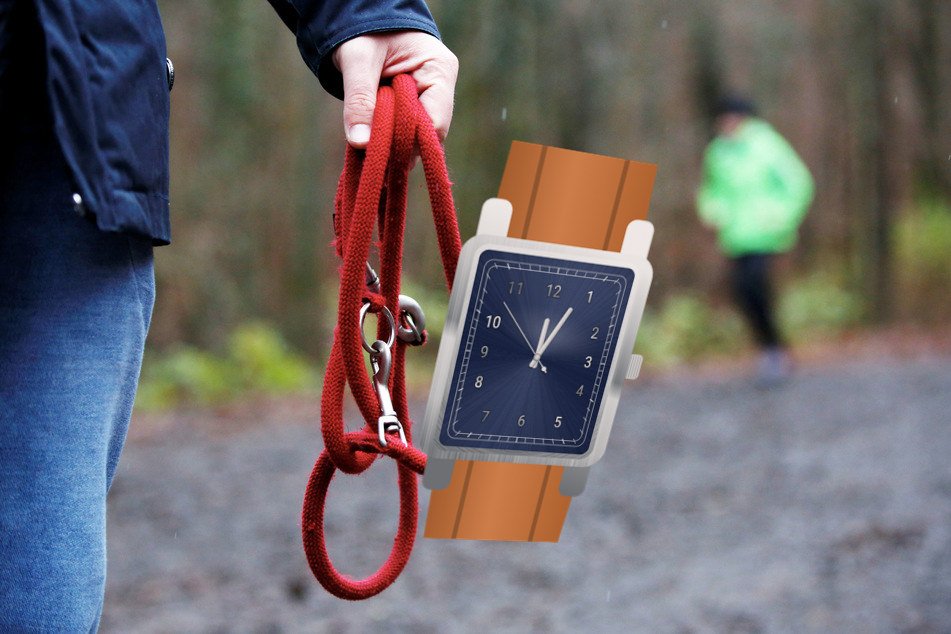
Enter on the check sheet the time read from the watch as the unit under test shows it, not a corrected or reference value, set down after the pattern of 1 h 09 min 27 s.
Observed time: 12 h 03 min 53 s
